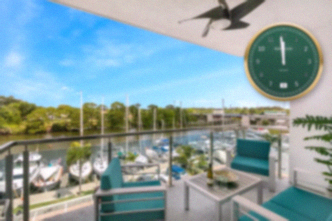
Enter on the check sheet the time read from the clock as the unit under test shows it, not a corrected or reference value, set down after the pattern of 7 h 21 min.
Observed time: 11 h 59 min
